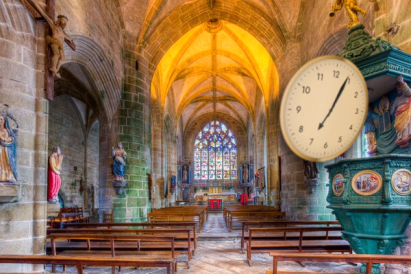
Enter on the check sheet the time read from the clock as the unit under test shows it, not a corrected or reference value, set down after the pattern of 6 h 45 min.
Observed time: 7 h 04 min
